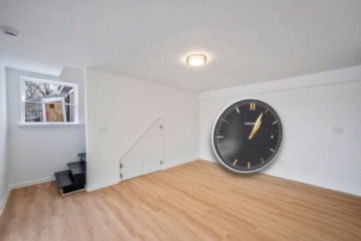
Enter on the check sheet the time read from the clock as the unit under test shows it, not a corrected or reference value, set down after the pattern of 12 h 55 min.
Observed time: 1 h 04 min
